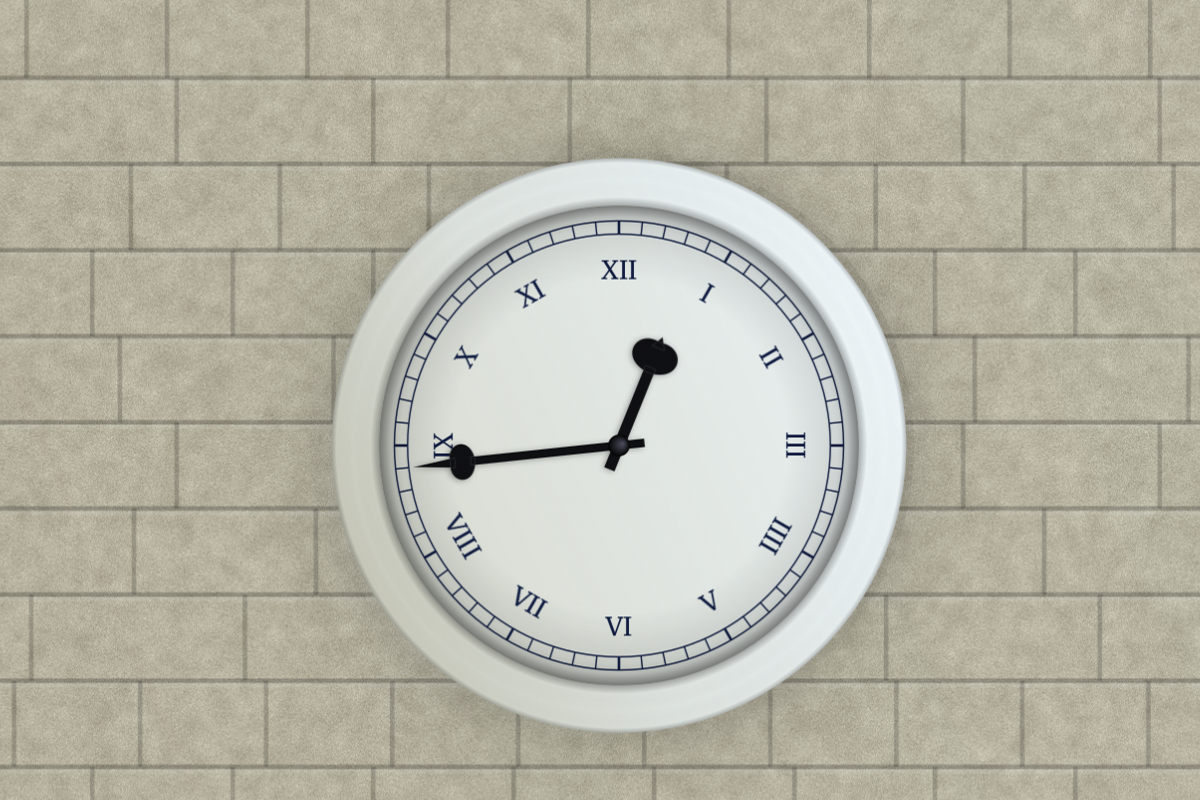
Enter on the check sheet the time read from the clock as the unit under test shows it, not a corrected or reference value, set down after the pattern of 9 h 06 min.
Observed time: 12 h 44 min
